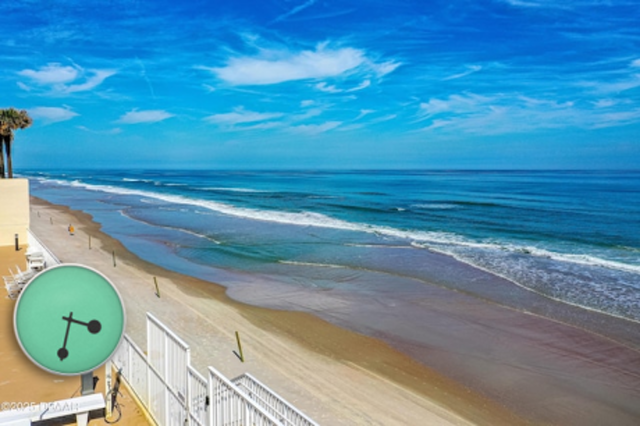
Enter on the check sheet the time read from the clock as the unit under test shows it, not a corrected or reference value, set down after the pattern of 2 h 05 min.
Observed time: 3 h 32 min
